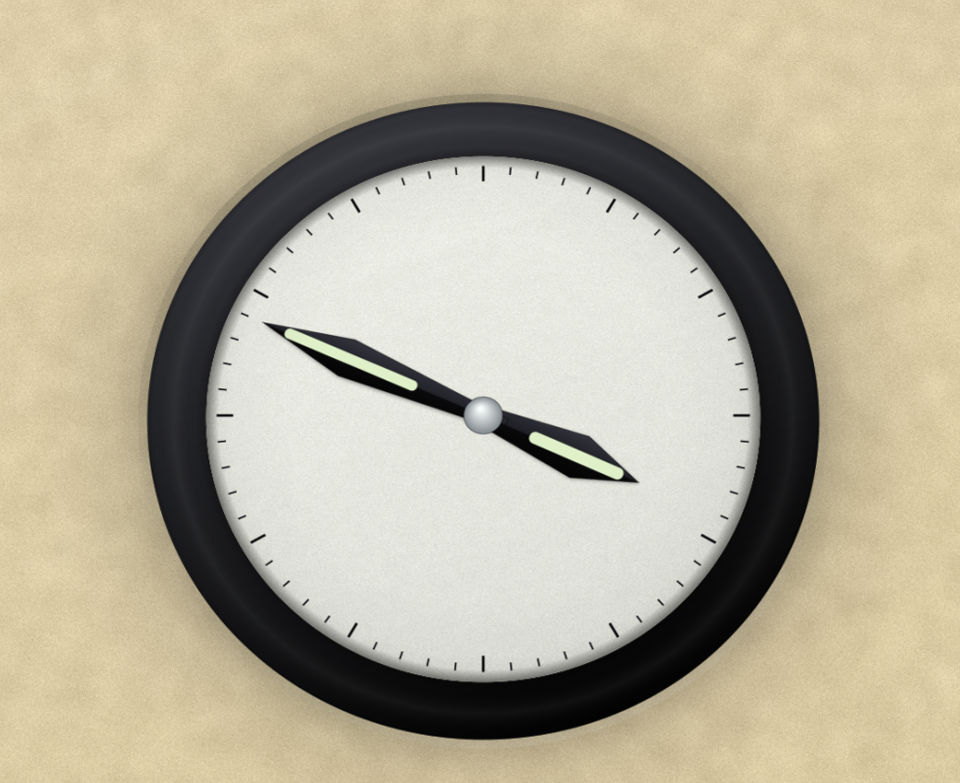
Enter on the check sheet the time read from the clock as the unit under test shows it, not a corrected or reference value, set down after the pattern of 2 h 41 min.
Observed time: 3 h 49 min
